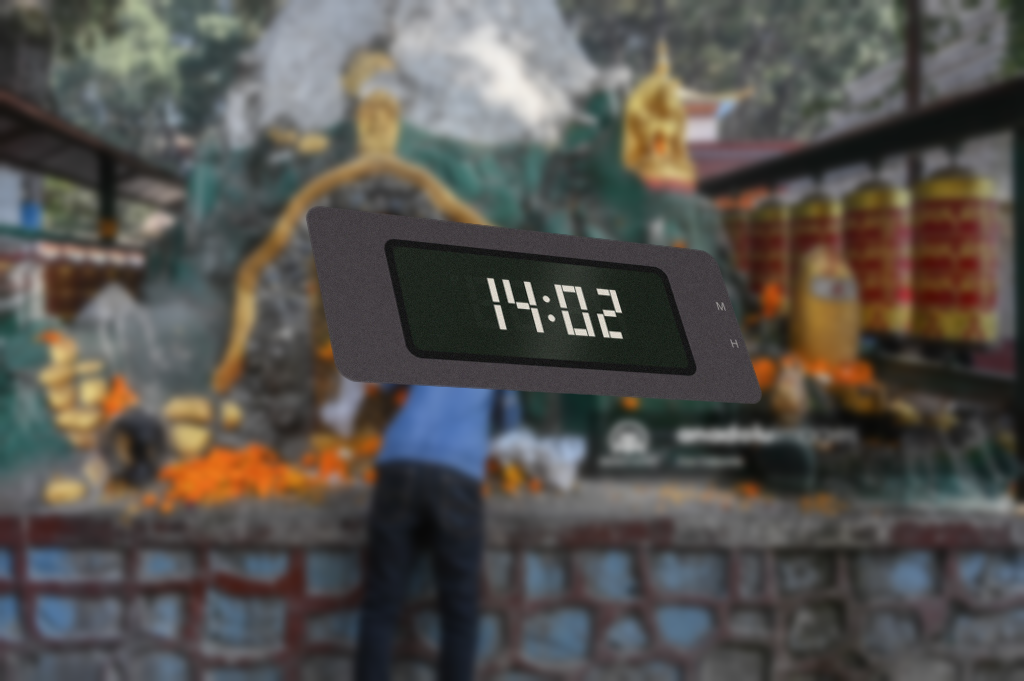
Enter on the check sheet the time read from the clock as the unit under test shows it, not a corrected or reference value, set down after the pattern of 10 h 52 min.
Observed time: 14 h 02 min
